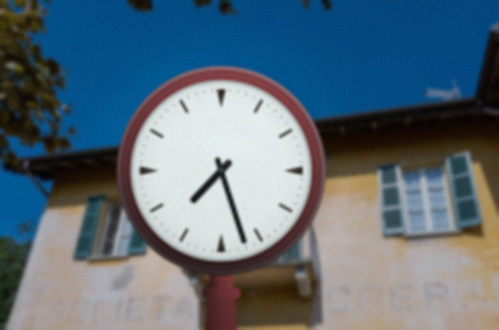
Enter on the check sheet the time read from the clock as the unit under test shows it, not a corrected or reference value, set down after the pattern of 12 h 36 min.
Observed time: 7 h 27 min
